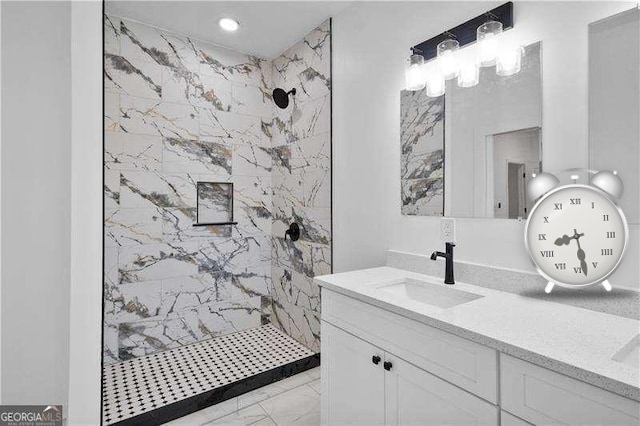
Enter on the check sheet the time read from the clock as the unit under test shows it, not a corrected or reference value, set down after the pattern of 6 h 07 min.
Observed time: 8 h 28 min
